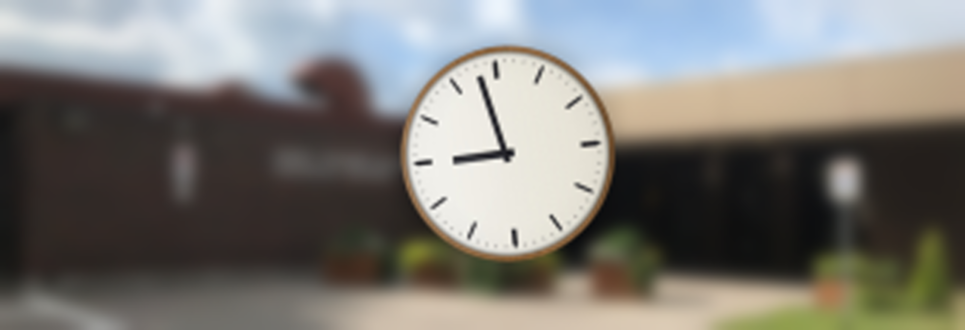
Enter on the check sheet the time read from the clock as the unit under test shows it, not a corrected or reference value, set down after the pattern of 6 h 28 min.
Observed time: 8 h 58 min
